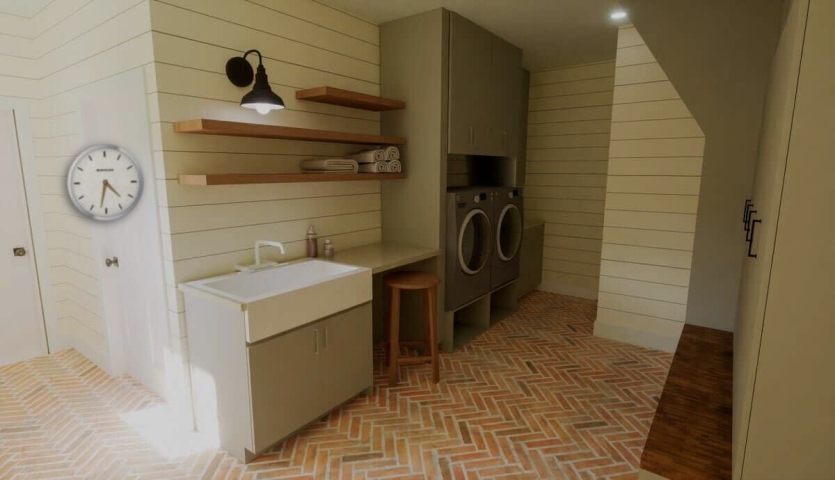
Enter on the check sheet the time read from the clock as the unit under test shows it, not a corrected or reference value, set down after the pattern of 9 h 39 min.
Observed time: 4 h 32 min
